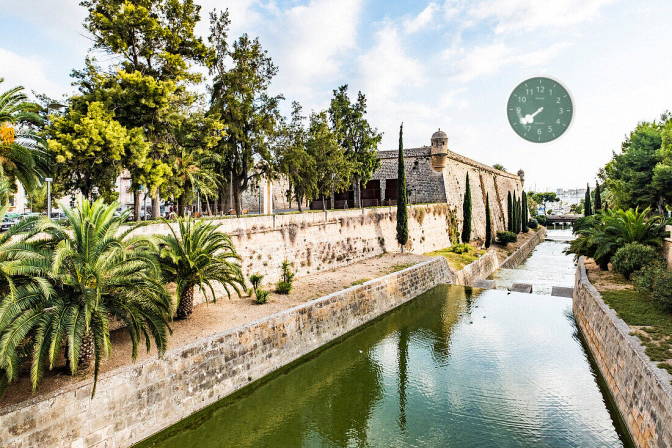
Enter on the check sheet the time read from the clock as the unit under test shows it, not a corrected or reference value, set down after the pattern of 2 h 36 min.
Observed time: 7 h 39 min
